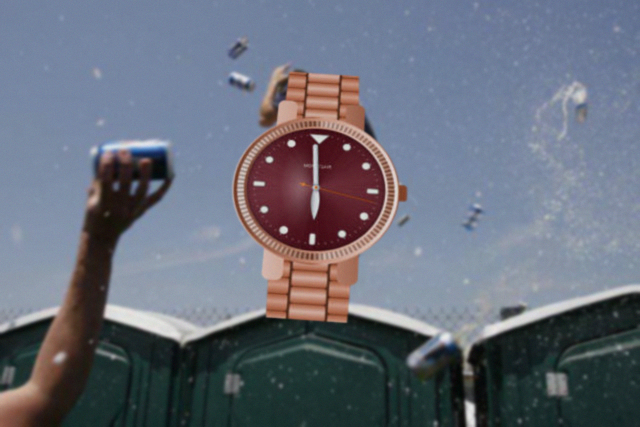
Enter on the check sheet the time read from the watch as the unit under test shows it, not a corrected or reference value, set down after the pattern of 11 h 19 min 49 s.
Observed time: 5 h 59 min 17 s
